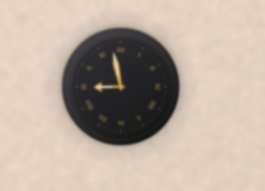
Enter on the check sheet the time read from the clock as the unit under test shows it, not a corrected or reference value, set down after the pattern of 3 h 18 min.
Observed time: 8 h 58 min
